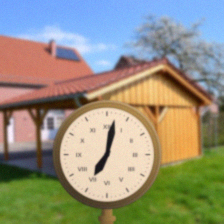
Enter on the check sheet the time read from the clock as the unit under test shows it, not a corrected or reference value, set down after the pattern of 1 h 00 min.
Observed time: 7 h 02 min
